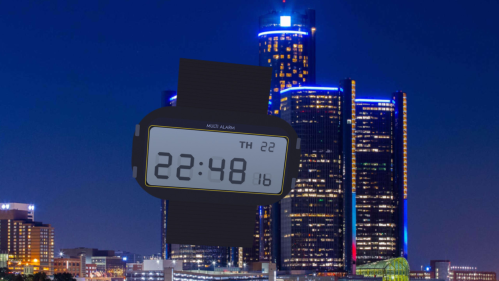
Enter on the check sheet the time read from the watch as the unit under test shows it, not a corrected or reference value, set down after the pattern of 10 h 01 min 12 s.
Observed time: 22 h 48 min 16 s
